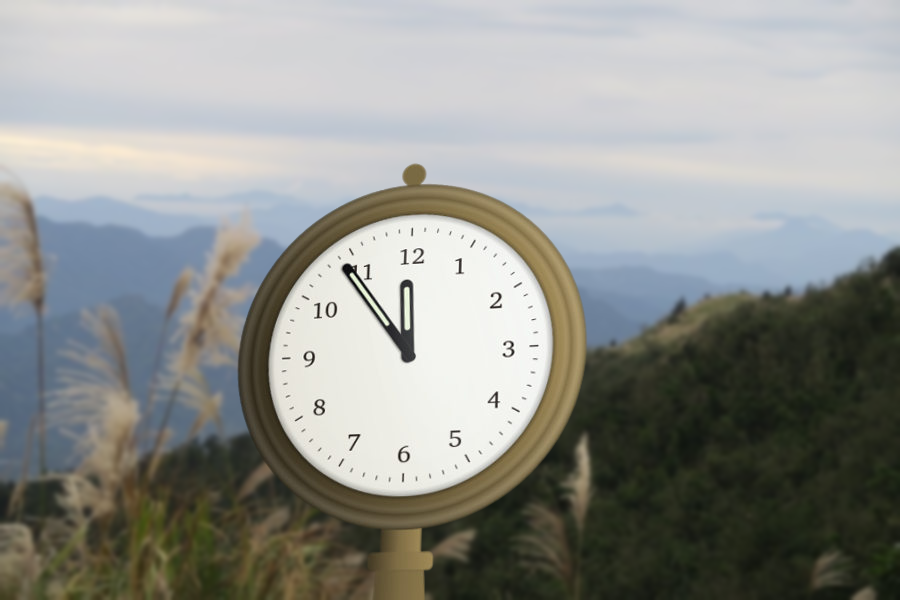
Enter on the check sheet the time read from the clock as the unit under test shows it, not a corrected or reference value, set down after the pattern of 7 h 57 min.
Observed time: 11 h 54 min
